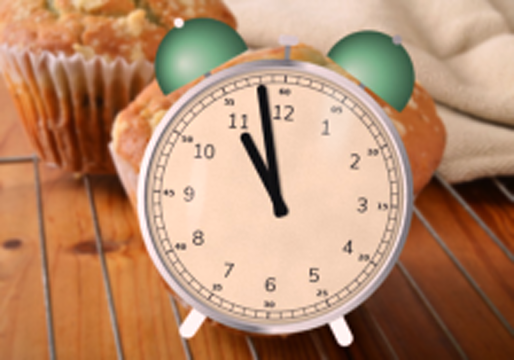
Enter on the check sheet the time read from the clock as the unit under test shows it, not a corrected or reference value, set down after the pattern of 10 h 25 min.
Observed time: 10 h 58 min
